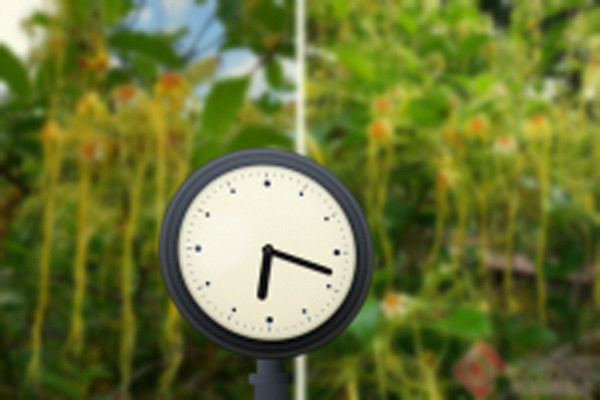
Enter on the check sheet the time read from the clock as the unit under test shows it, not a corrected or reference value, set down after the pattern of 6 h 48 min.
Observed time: 6 h 18 min
